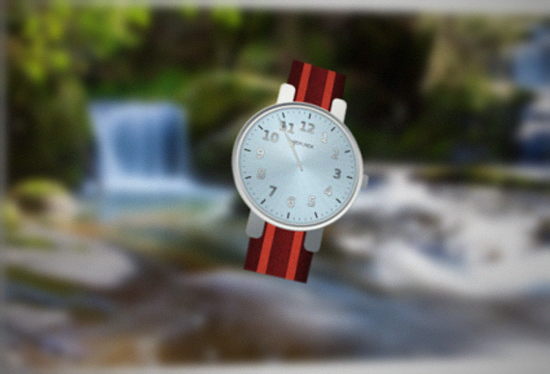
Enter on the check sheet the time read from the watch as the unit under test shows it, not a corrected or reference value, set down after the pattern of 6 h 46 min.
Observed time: 10 h 54 min
